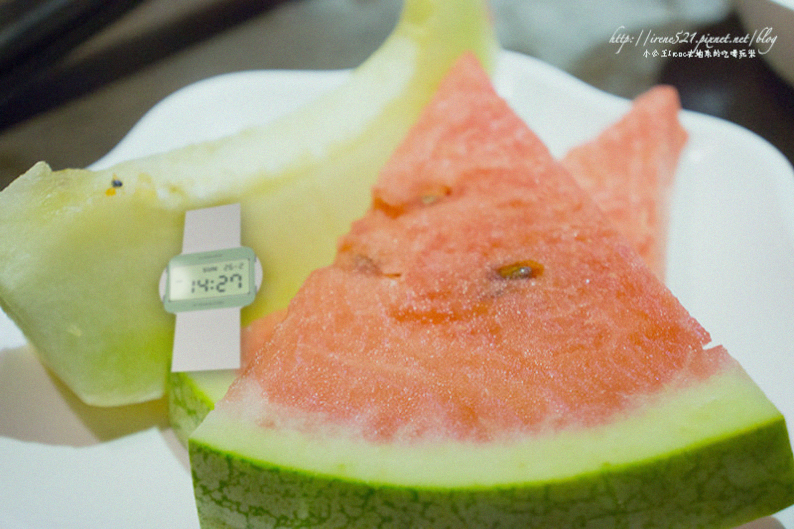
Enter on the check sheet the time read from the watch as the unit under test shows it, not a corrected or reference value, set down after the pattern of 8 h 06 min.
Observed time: 14 h 27 min
